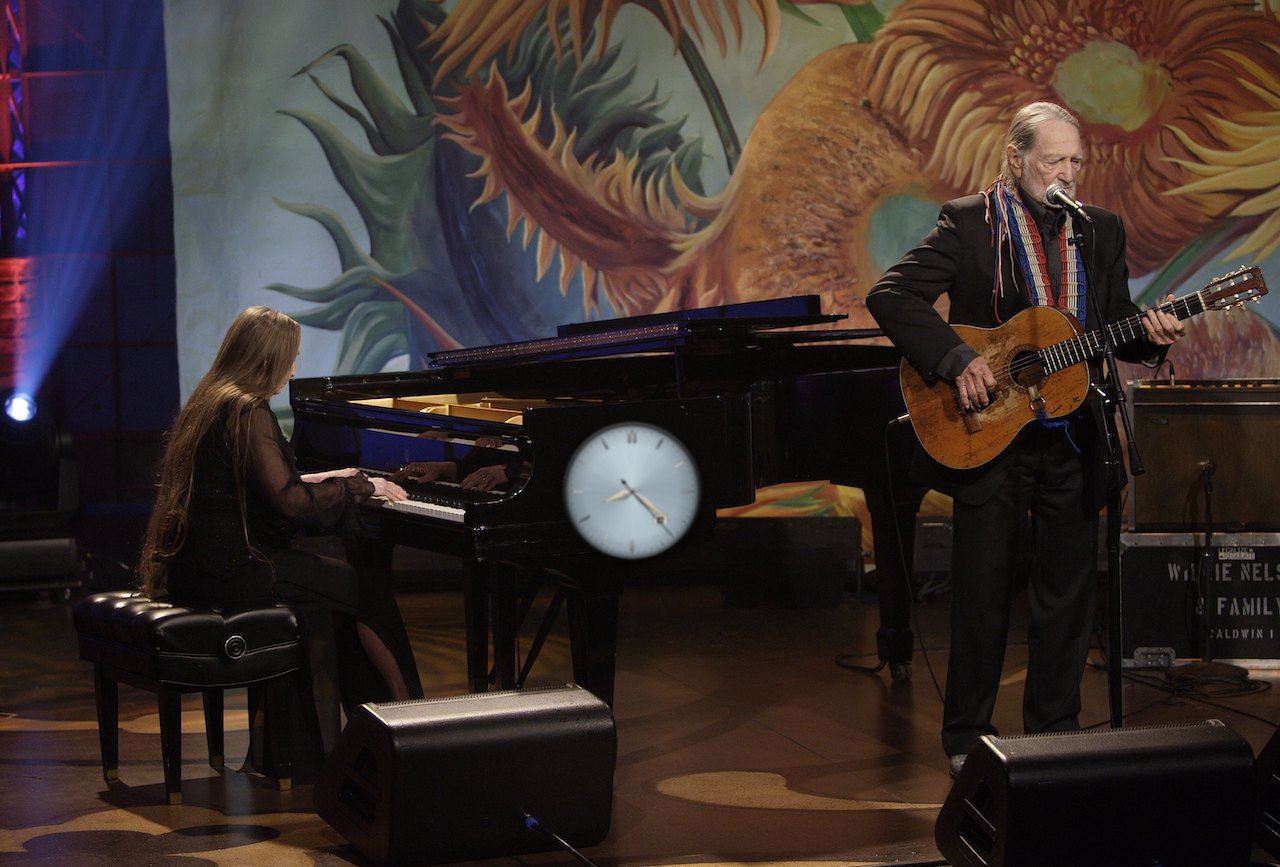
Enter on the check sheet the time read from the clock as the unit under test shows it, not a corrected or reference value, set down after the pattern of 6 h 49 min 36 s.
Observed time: 8 h 21 min 23 s
